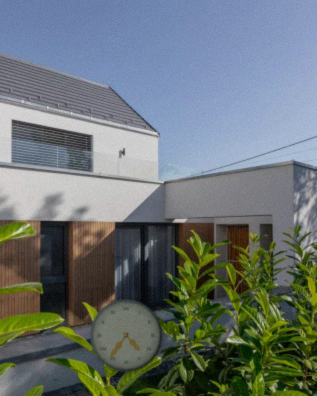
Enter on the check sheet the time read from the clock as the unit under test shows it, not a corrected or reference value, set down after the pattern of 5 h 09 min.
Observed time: 4 h 36 min
